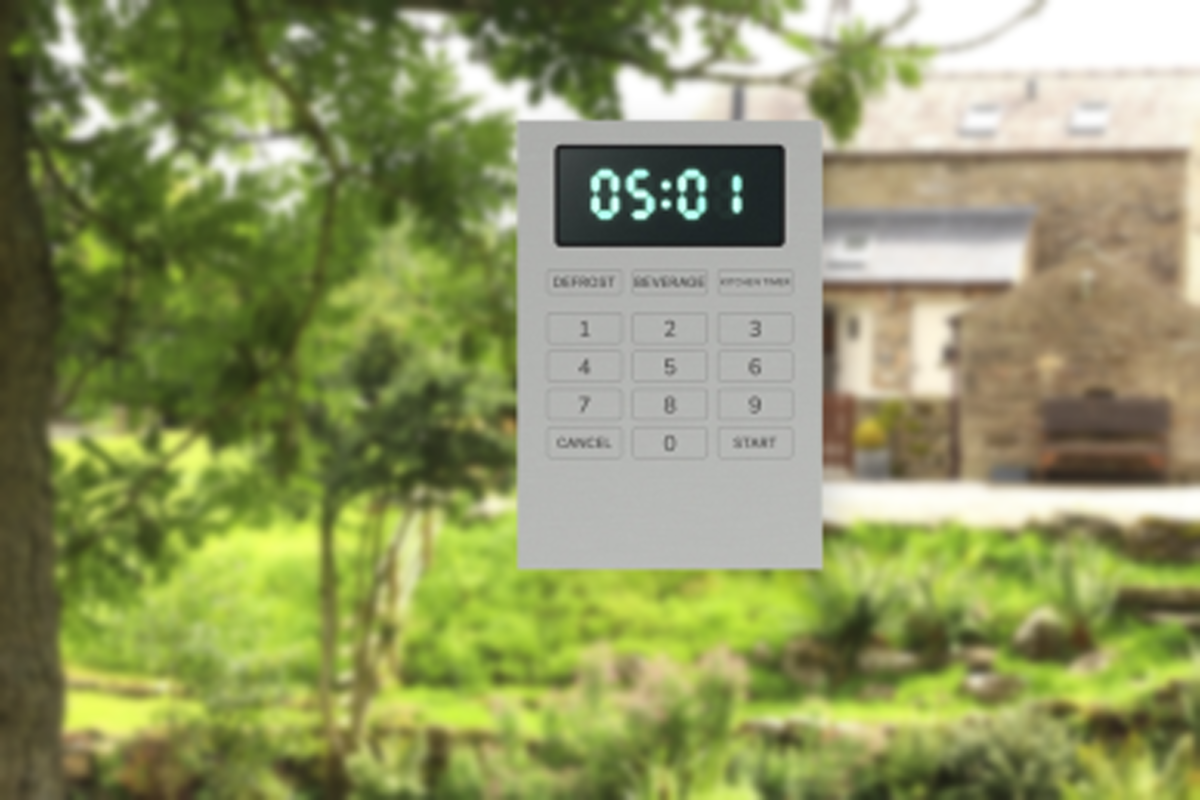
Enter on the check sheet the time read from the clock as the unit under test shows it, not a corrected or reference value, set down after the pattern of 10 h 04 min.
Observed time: 5 h 01 min
